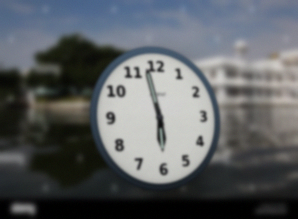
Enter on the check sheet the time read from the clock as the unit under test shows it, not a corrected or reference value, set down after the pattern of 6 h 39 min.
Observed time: 5 h 58 min
